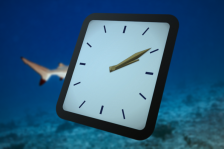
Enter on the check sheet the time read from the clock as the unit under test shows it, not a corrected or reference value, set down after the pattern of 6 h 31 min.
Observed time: 2 h 09 min
